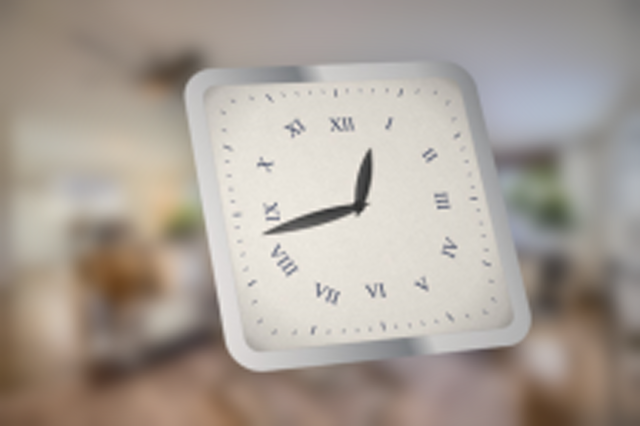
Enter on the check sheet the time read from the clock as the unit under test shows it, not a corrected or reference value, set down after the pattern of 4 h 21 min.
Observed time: 12 h 43 min
